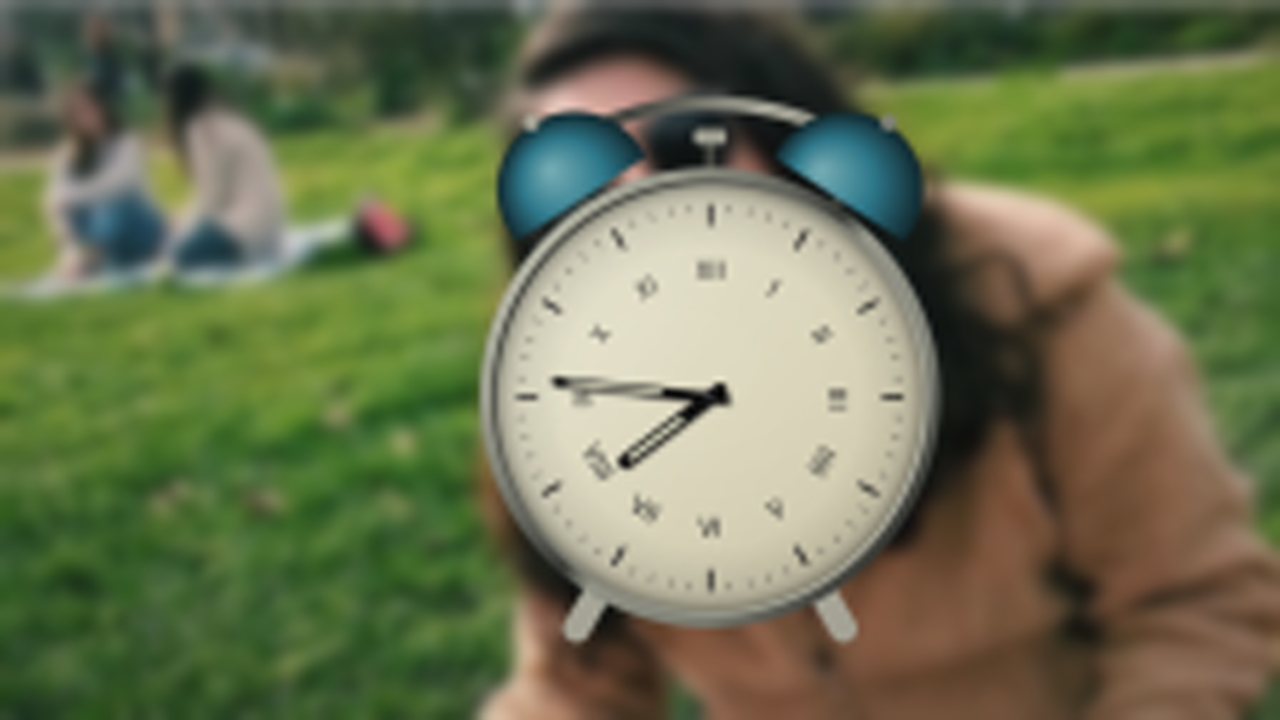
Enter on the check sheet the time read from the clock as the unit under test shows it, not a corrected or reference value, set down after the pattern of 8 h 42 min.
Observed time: 7 h 46 min
